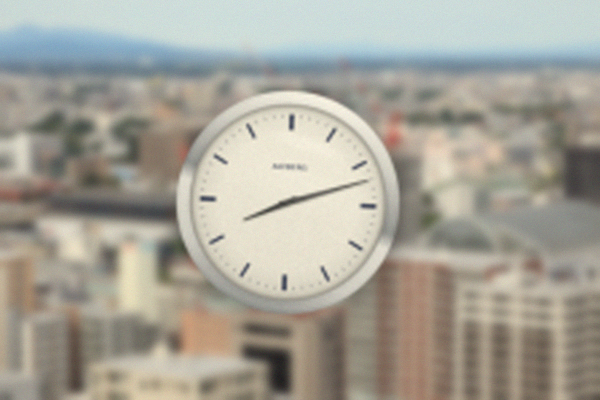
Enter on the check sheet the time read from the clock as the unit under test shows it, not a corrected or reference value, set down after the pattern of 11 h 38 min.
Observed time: 8 h 12 min
